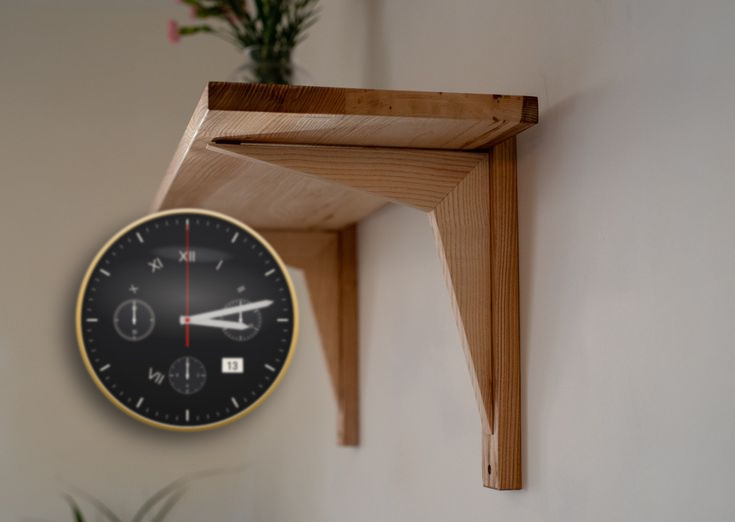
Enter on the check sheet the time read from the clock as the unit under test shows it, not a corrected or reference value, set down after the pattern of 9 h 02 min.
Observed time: 3 h 13 min
